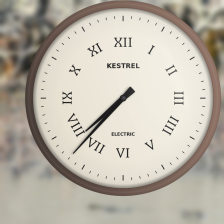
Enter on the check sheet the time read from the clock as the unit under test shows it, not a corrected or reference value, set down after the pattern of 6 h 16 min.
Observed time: 7 h 37 min
